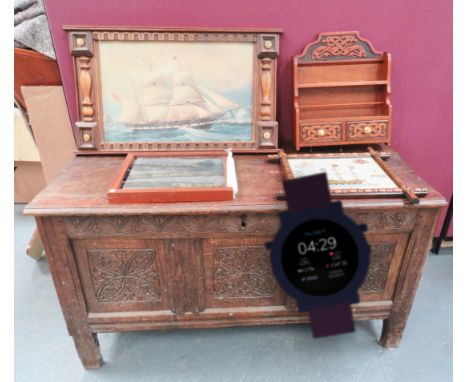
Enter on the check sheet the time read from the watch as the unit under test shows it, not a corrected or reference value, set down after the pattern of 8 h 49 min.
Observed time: 4 h 29 min
